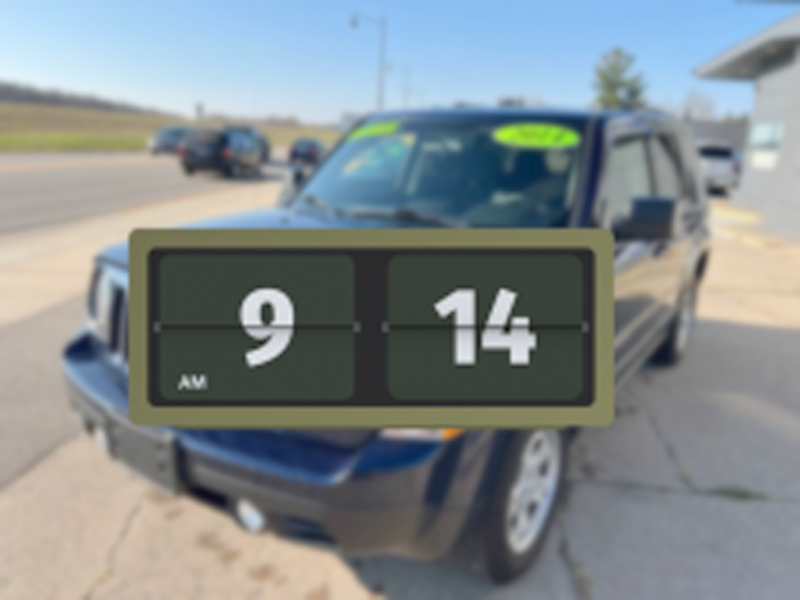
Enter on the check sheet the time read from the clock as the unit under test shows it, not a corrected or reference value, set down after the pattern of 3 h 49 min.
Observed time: 9 h 14 min
